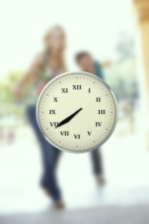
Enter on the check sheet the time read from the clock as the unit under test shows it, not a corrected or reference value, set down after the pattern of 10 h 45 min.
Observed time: 7 h 39 min
